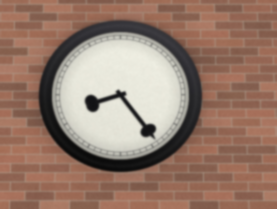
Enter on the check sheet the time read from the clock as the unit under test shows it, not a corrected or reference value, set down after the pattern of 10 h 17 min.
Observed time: 8 h 24 min
